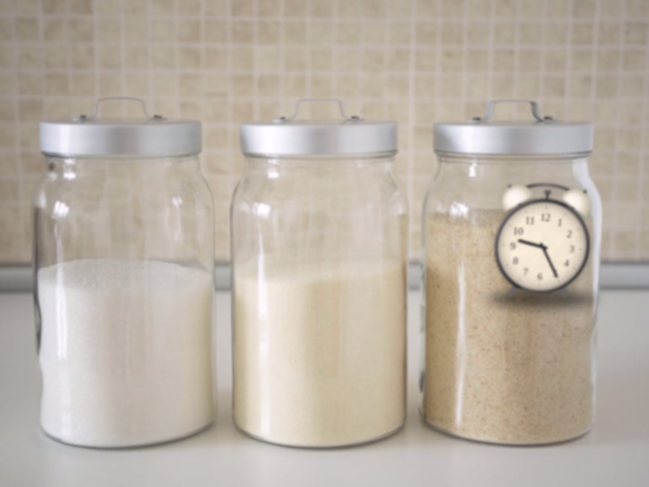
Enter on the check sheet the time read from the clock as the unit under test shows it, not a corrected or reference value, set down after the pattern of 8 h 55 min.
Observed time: 9 h 25 min
